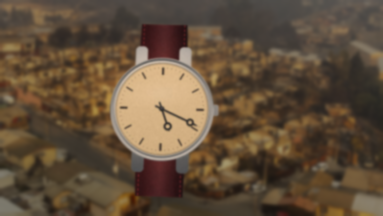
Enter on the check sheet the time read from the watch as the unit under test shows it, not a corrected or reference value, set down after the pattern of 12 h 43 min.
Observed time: 5 h 19 min
